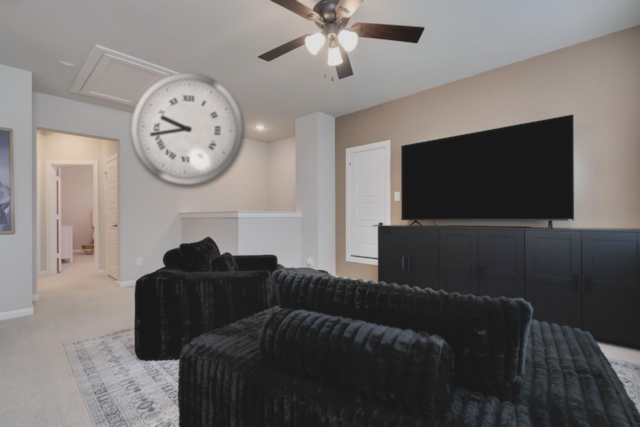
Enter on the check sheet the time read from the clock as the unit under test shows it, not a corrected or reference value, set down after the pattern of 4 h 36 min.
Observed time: 9 h 43 min
